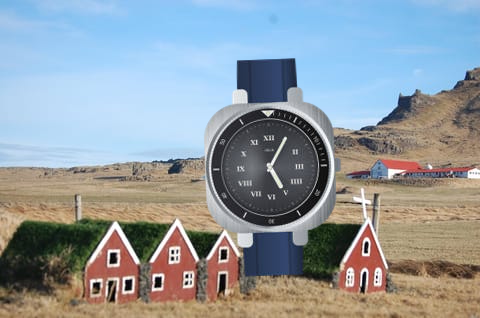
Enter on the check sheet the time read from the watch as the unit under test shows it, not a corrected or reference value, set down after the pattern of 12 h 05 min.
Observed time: 5 h 05 min
